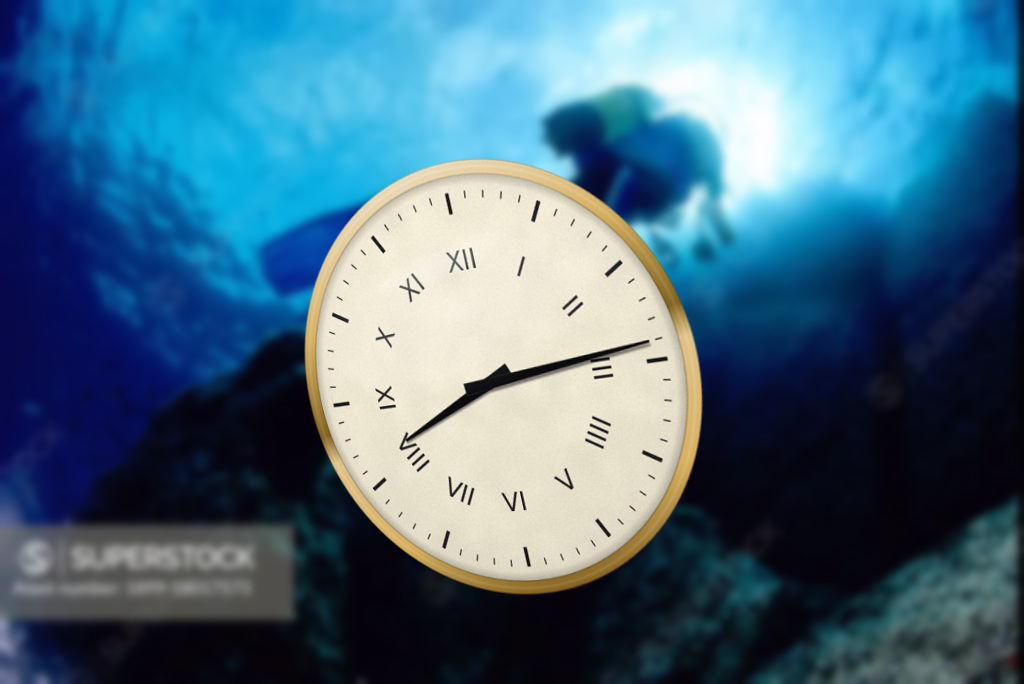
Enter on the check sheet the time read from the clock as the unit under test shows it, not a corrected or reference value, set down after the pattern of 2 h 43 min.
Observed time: 8 h 14 min
